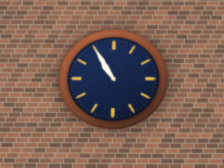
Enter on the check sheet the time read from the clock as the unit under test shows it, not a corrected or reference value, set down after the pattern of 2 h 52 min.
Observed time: 10 h 55 min
